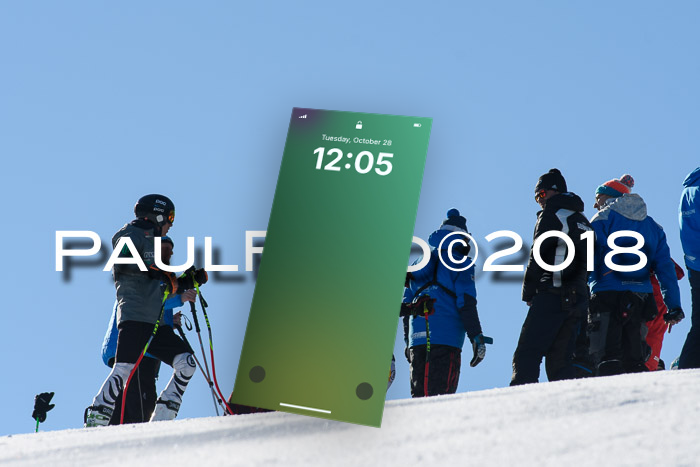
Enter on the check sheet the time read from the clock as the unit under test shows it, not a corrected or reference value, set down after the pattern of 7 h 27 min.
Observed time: 12 h 05 min
